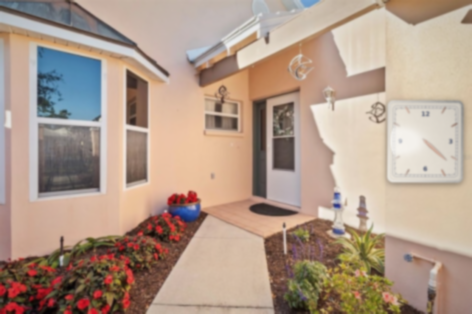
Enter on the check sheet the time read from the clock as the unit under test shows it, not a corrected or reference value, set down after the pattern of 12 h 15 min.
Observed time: 4 h 22 min
